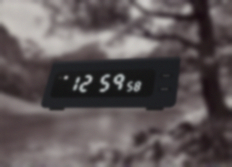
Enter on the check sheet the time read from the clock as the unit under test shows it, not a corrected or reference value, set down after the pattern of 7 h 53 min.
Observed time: 12 h 59 min
